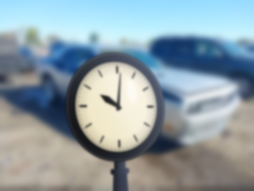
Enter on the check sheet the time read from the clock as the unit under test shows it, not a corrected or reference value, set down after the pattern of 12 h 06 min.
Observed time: 10 h 01 min
